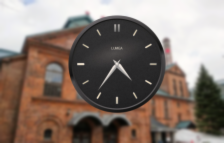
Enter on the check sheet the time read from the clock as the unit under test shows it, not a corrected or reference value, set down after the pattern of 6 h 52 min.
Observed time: 4 h 36 min
